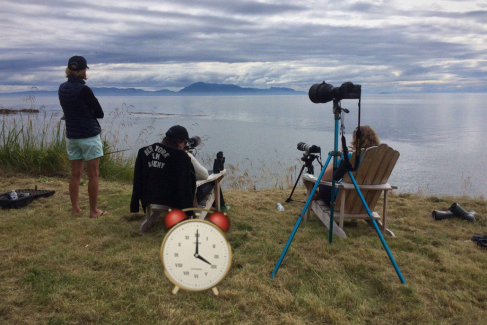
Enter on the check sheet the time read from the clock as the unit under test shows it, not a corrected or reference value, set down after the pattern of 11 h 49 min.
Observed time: 4 h 00 min
